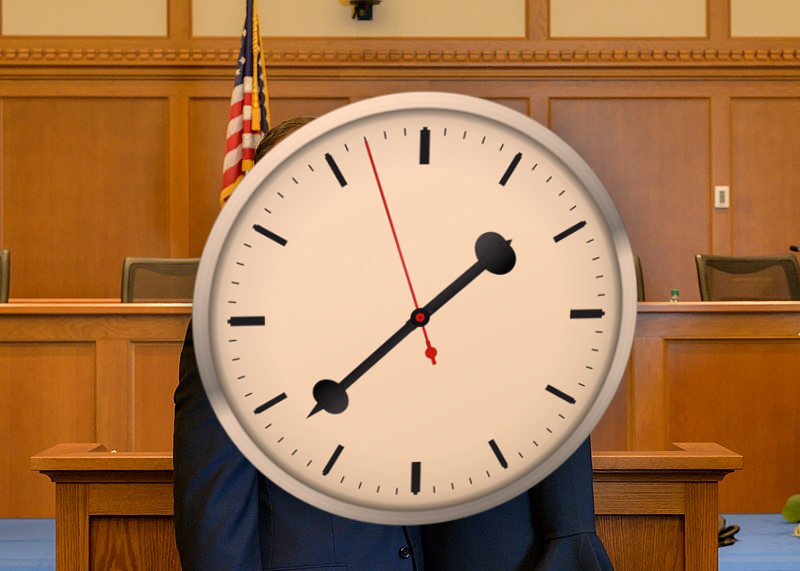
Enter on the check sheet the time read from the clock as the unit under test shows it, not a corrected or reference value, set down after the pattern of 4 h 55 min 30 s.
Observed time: 1 h 37 min 57 s
